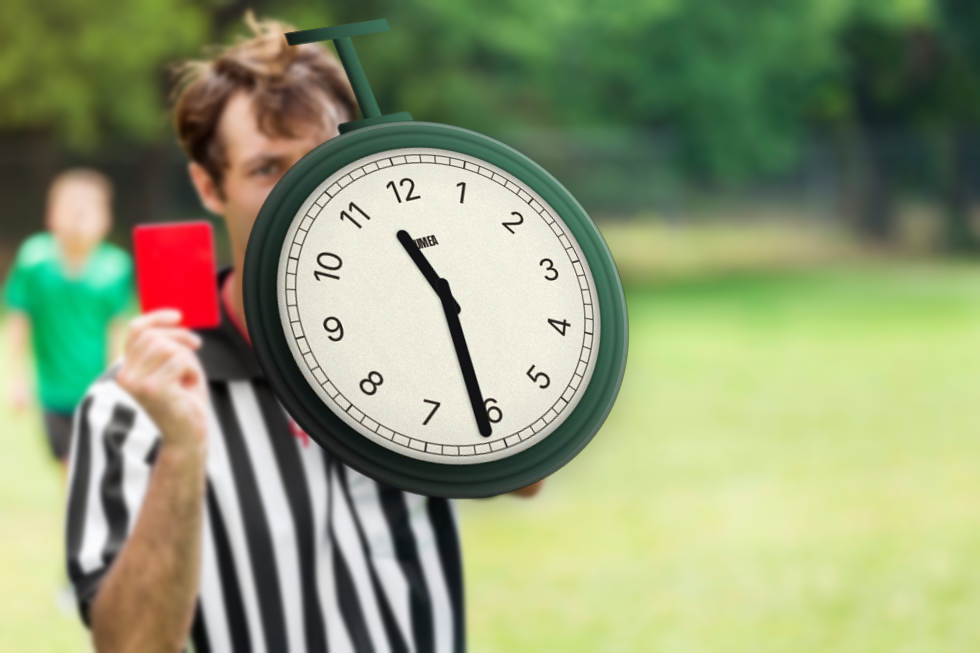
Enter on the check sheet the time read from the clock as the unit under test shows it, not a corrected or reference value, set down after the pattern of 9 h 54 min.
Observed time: 11 h 31 min
